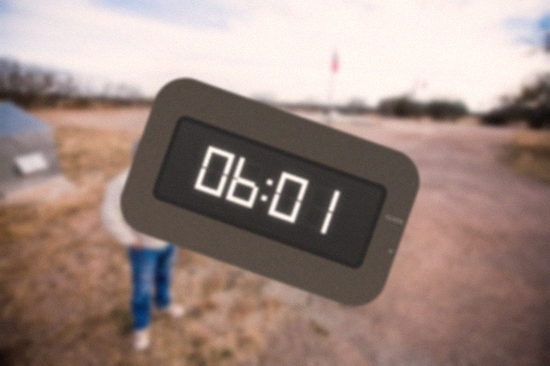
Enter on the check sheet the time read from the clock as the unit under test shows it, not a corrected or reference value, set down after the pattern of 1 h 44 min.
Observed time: 6 h 01 min
